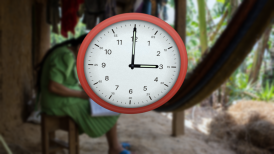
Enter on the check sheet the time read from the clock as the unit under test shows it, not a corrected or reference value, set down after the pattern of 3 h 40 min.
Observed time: 3 h 00 min
